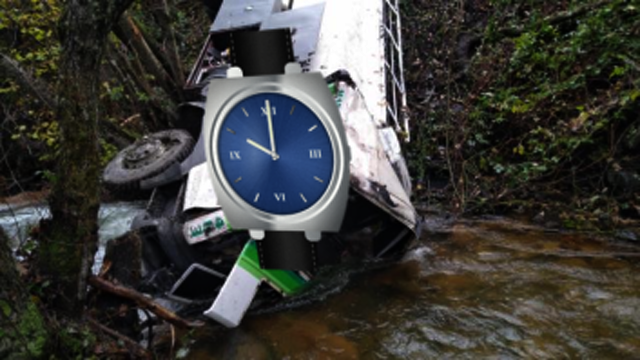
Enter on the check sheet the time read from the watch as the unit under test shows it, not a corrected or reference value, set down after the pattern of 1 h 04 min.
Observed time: 10 h 00 min
